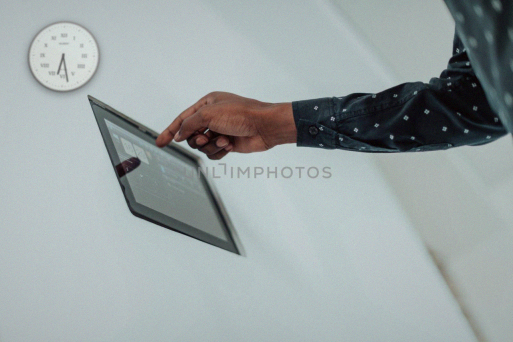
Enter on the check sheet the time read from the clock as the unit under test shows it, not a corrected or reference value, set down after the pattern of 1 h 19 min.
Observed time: 6 h 28 min
